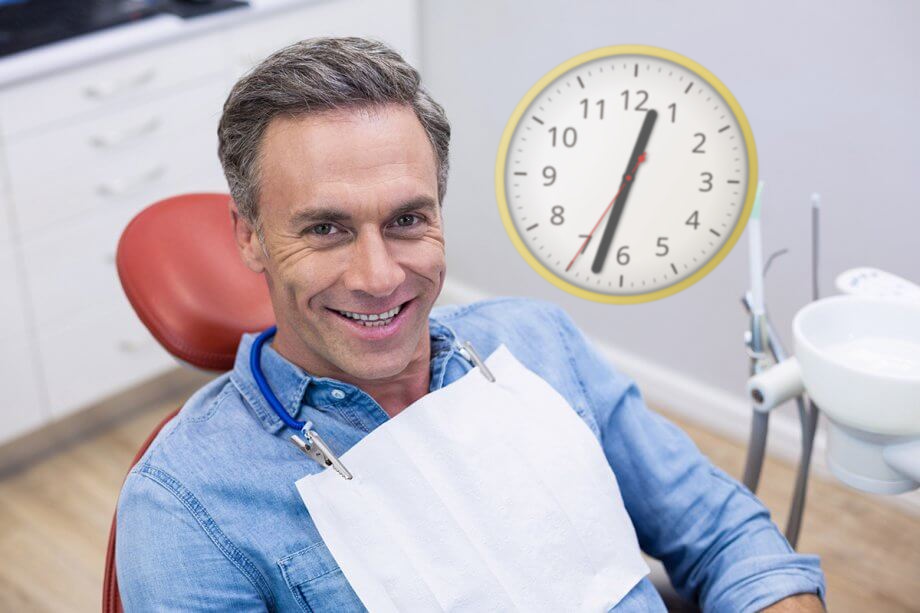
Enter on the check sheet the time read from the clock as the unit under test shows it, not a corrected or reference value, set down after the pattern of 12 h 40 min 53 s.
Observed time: 12 h 32 min 35 s
